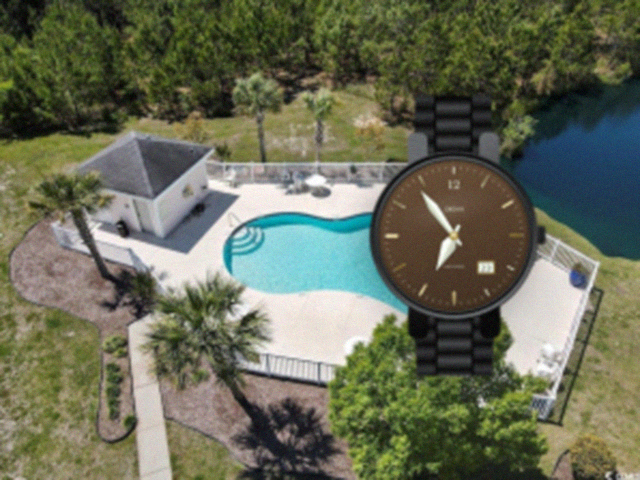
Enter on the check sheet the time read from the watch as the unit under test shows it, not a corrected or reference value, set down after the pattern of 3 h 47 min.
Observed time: 6 h 54 min
